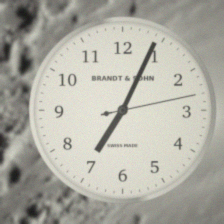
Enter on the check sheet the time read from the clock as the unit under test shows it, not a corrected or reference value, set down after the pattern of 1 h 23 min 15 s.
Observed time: 7 h 04 min 13 s
